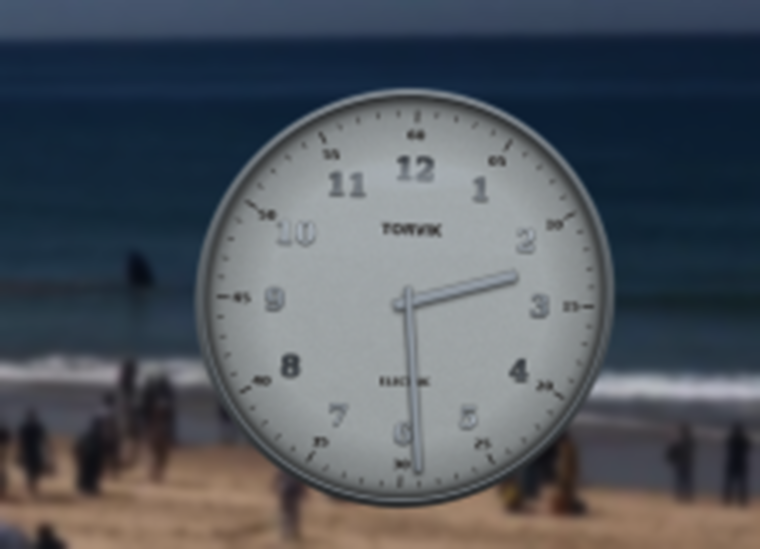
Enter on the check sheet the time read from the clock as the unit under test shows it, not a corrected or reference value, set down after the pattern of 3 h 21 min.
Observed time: 2 h 29 min
